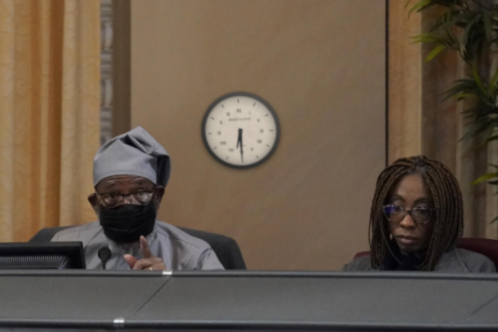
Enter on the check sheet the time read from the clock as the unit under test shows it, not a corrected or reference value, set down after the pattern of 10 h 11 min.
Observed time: 6 h 30 min
